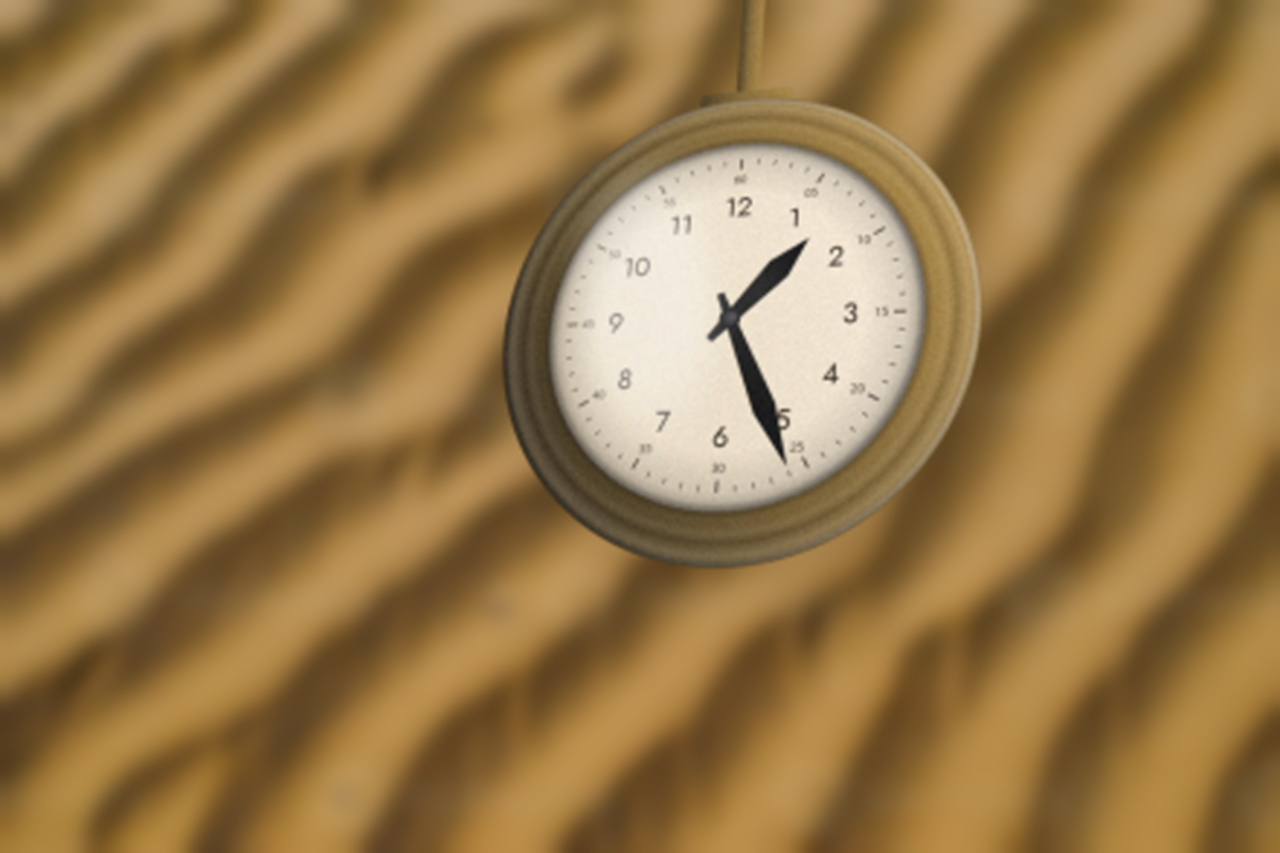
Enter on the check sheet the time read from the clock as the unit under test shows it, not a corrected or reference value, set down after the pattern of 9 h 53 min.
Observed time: 1 h 26 min
